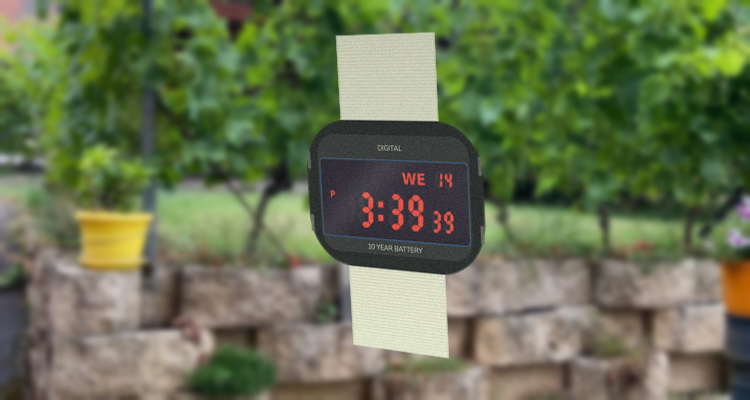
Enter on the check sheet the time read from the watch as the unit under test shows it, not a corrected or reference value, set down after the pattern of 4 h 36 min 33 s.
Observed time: 3 h 39 min 39 s
